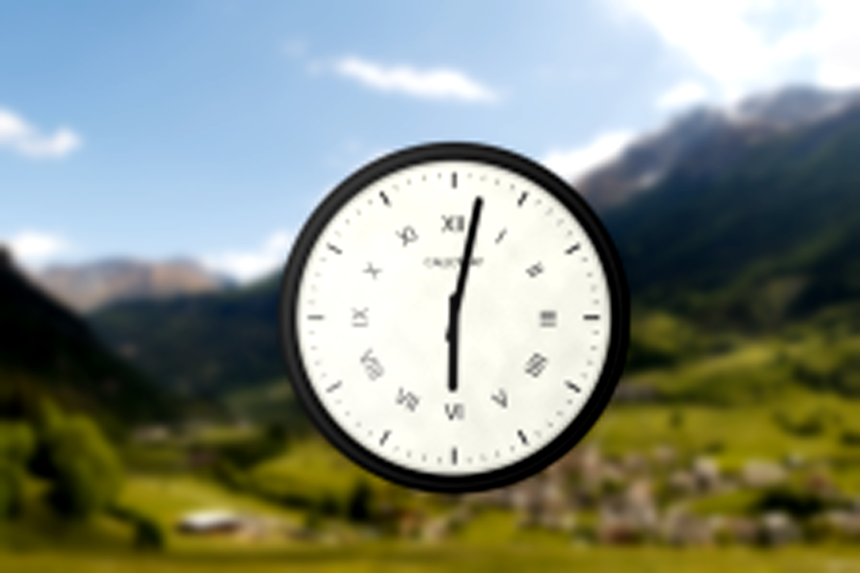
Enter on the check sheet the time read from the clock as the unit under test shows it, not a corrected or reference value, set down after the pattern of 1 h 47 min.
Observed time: 6 h 02 min
